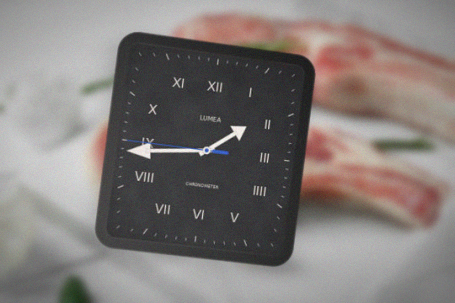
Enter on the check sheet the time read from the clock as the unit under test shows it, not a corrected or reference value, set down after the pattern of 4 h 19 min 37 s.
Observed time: 1 h 43 min 45 s
